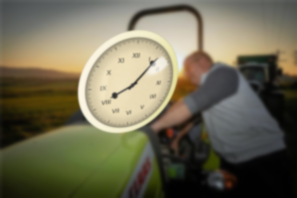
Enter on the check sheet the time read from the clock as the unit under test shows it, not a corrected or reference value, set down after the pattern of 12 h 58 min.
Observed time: 8 h 07 min
